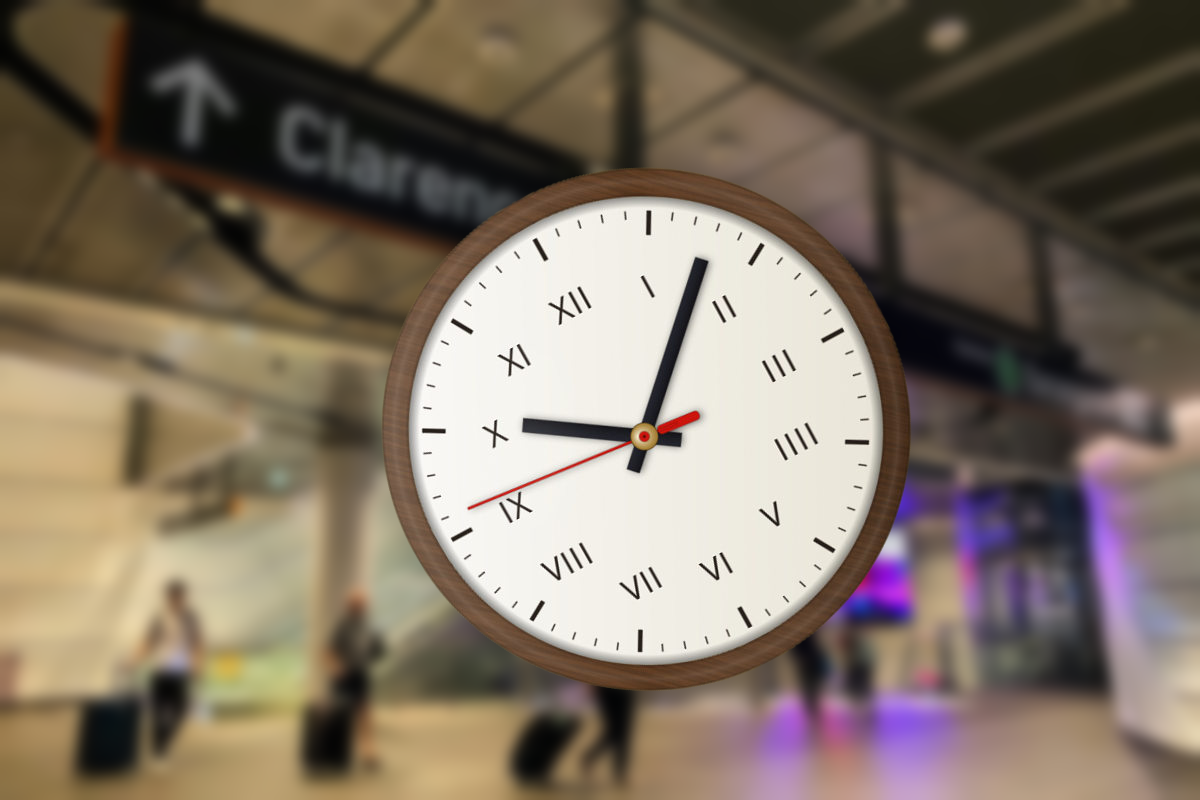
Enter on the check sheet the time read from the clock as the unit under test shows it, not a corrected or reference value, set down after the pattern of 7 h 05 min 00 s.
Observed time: 10 h 07 min 46 s
